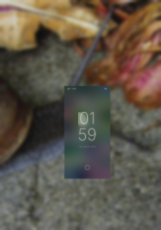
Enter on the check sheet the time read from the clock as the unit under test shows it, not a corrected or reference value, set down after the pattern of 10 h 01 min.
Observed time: 1 h 59 min
